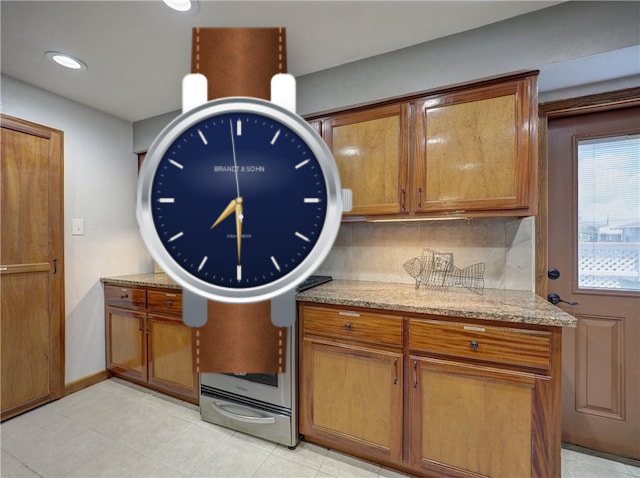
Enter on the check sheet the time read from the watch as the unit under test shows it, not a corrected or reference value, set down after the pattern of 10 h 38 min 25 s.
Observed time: 7 h 29 min 59 s
